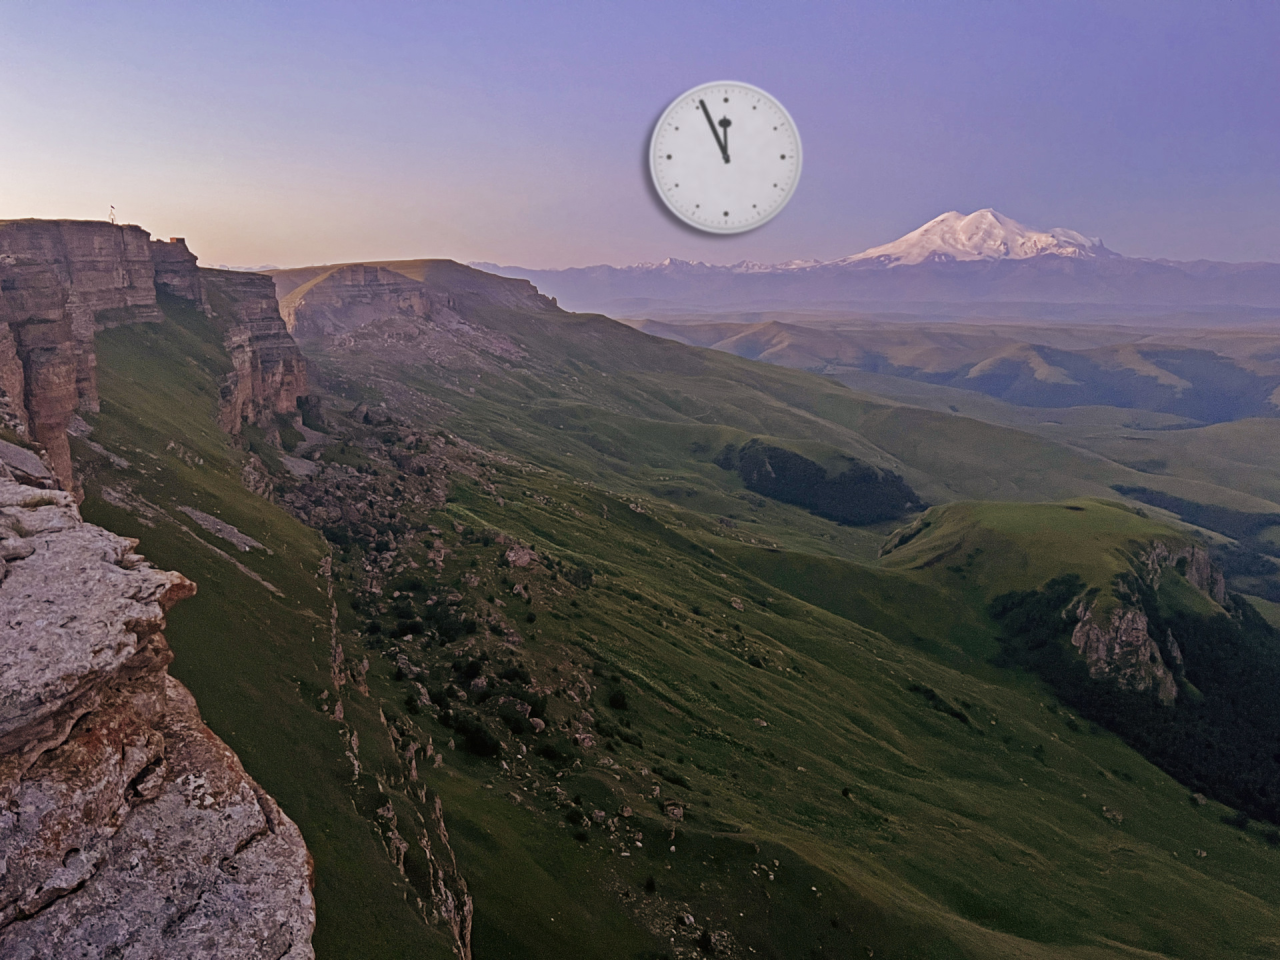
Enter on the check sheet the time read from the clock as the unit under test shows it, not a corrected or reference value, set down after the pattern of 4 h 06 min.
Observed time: 11 h 56 min
